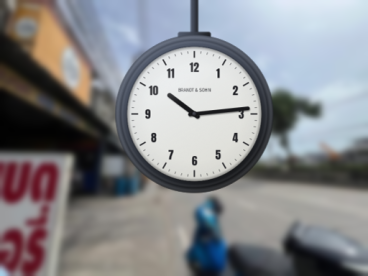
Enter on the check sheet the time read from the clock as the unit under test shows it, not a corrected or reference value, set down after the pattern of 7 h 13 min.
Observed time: 10 h 14 min
